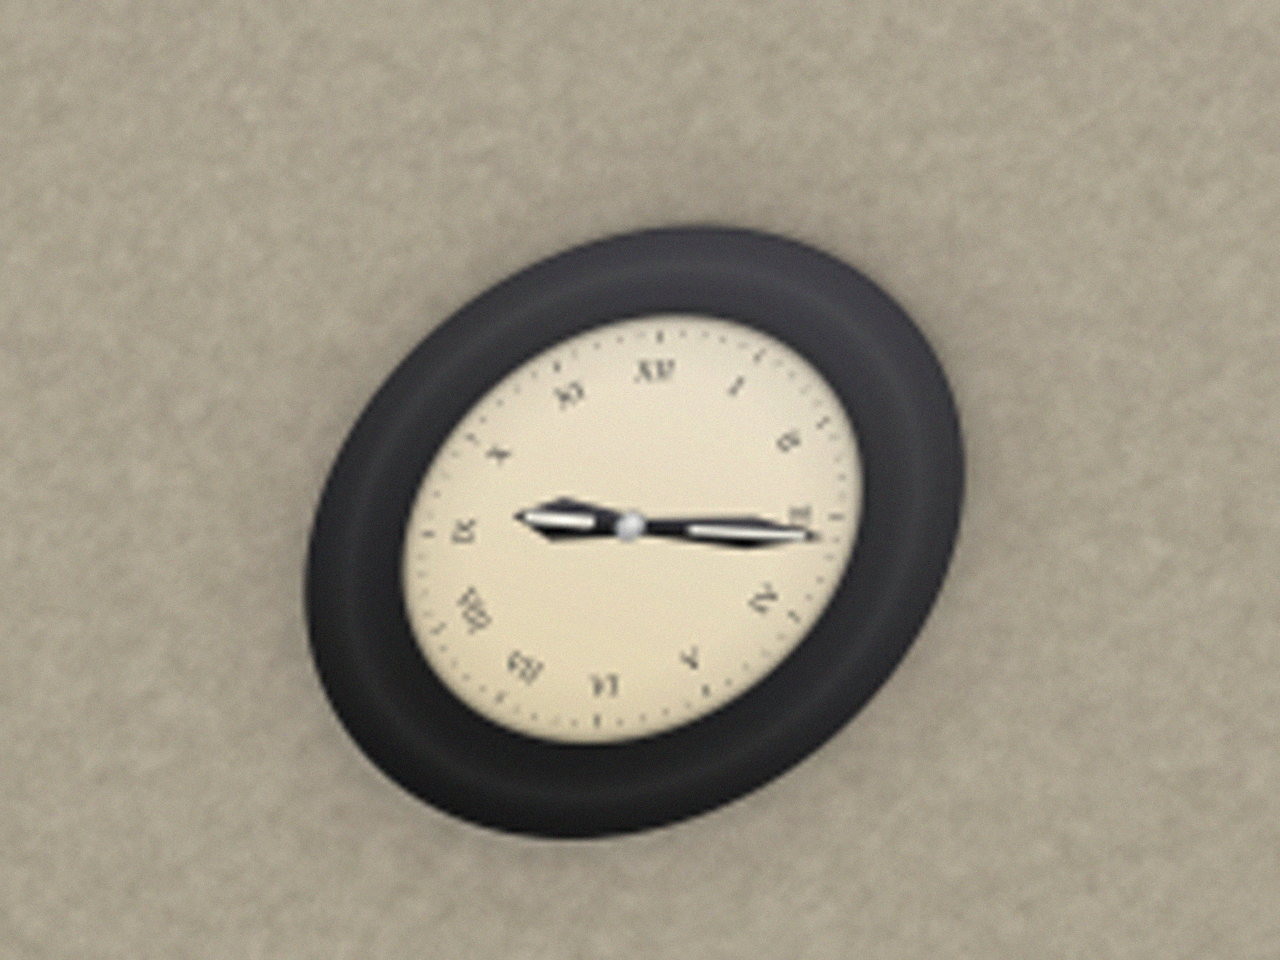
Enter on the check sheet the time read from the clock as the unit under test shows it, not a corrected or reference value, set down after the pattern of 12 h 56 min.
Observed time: 9 h 16 min
